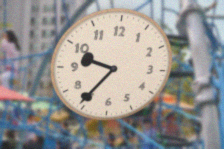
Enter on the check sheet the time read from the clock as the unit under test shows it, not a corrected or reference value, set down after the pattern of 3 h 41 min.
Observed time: 9 h 36 min
